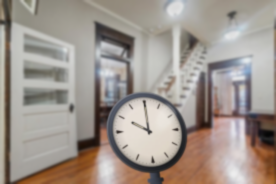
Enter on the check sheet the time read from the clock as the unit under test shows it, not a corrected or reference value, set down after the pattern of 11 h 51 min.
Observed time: 10 h 00 min
